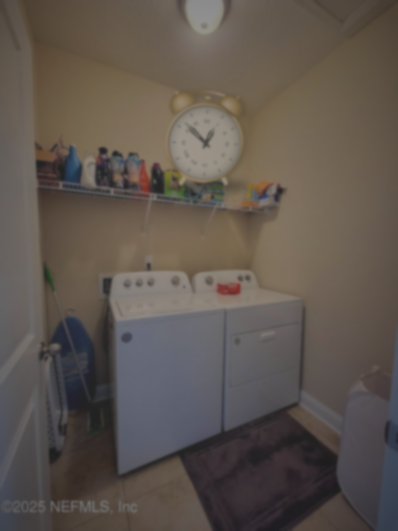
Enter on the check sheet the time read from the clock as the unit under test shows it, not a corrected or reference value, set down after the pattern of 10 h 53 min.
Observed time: 12 h 52 min
